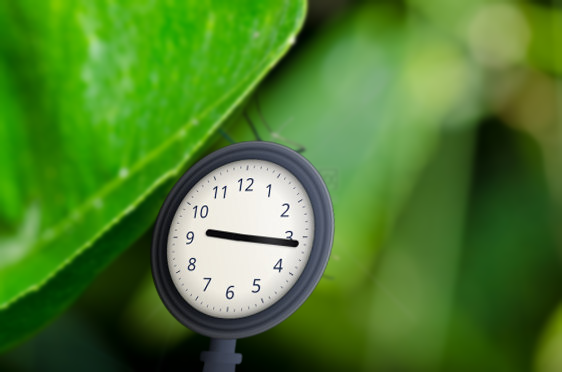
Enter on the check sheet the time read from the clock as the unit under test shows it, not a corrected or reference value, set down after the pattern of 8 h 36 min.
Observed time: 9 h 16 min
